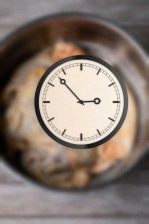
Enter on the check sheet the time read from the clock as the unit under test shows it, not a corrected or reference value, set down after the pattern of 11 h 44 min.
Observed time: 2 h 53 min
